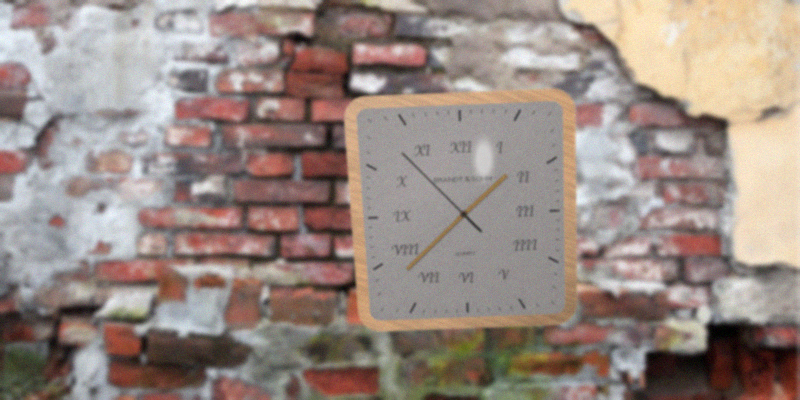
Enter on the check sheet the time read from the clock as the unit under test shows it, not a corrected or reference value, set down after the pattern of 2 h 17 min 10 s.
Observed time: 1 h 37 min 53 s
